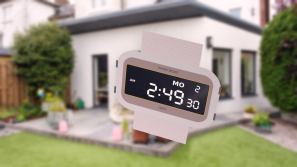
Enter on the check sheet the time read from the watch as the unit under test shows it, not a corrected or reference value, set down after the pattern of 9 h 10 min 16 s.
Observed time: 2 h 49 min 30 s
